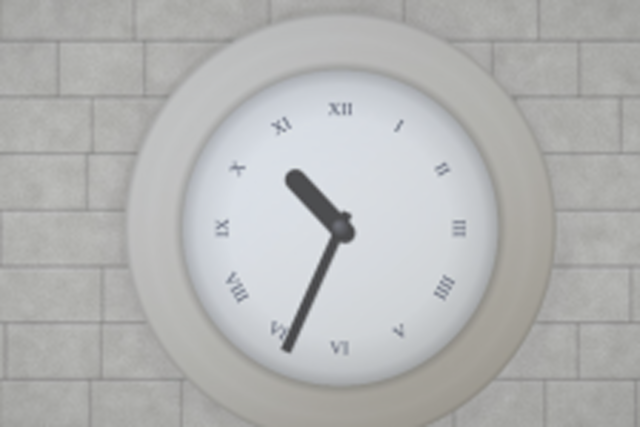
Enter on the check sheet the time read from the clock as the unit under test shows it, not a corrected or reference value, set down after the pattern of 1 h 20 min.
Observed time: 10 h 34 min
